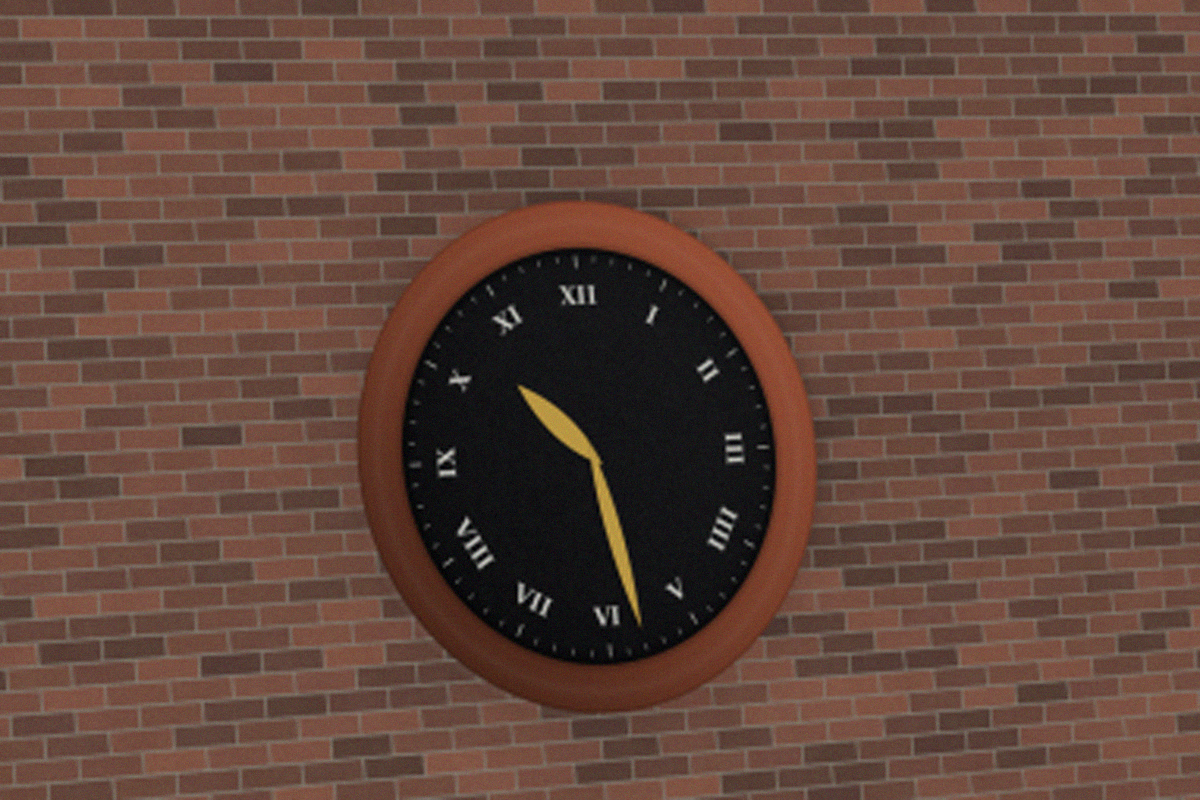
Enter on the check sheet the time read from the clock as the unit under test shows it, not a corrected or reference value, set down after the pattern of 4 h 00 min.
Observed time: 10 h 28 min
